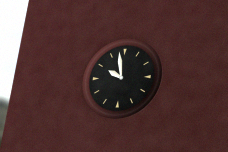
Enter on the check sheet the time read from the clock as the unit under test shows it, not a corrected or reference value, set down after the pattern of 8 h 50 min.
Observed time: 9 h 58 min
